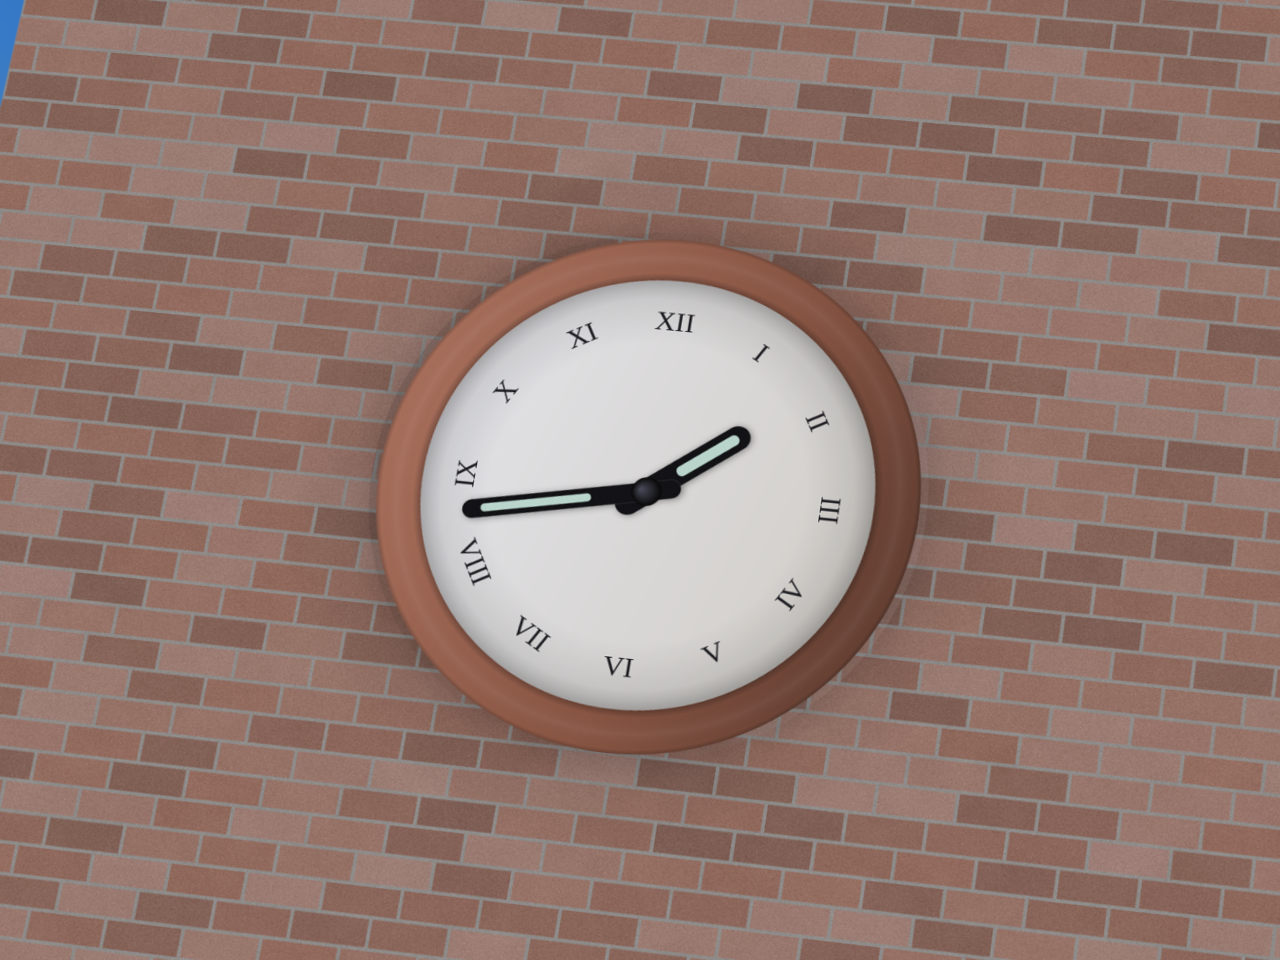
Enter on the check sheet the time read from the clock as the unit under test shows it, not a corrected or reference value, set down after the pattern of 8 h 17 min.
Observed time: 1 h 43 min
